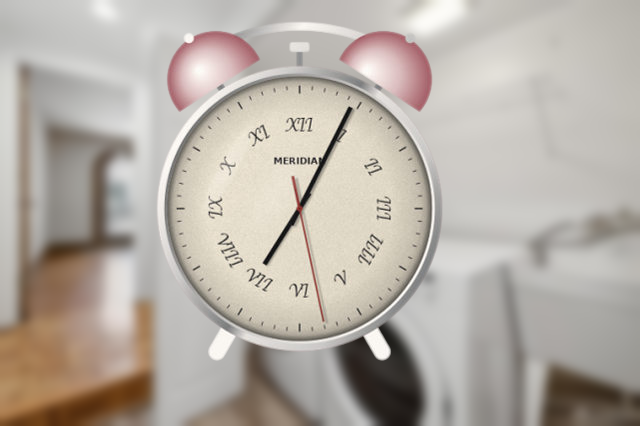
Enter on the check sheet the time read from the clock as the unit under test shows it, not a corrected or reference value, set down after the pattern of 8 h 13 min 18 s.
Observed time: 7 h 04 min 28 s
